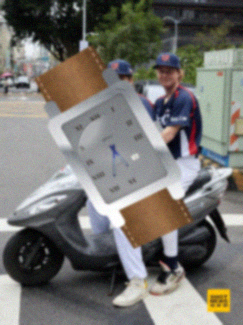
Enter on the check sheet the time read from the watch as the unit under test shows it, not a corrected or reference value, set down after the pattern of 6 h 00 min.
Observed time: 5 h 35 min
